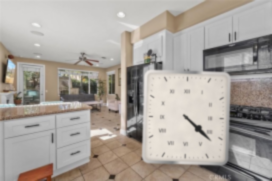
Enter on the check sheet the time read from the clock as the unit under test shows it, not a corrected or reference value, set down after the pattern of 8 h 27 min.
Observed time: 4 h 22 min
